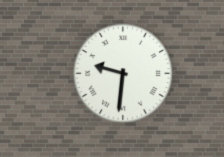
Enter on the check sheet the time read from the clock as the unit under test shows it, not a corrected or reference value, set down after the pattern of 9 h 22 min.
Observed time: 9 h 31 min
